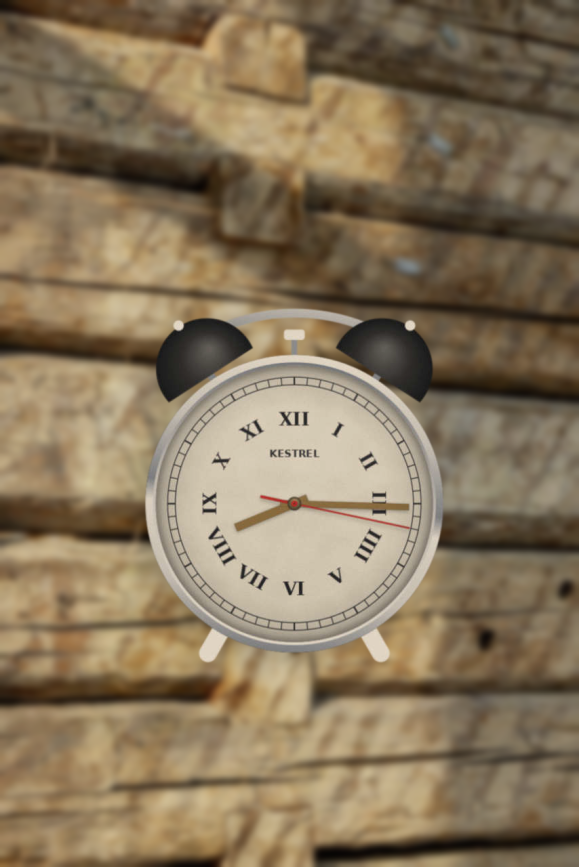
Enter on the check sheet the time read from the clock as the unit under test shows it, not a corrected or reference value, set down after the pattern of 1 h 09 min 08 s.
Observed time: 8 h 15 min 17 s
